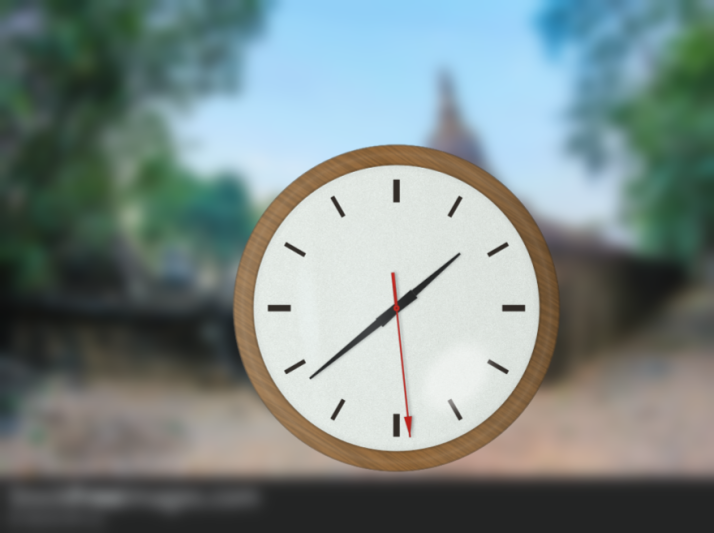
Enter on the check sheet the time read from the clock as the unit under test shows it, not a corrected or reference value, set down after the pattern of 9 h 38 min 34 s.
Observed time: 1 h 38 min 29 s
